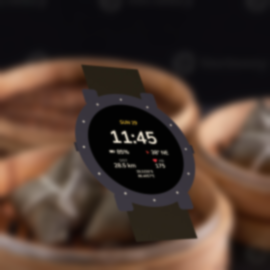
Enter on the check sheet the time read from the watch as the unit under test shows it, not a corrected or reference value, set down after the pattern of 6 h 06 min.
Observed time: 11 h 45 min
